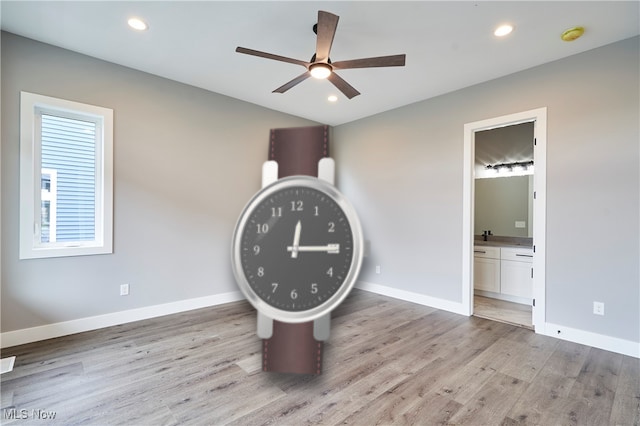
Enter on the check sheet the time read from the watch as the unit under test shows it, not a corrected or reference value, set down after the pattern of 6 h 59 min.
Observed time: 12 h 15 min
